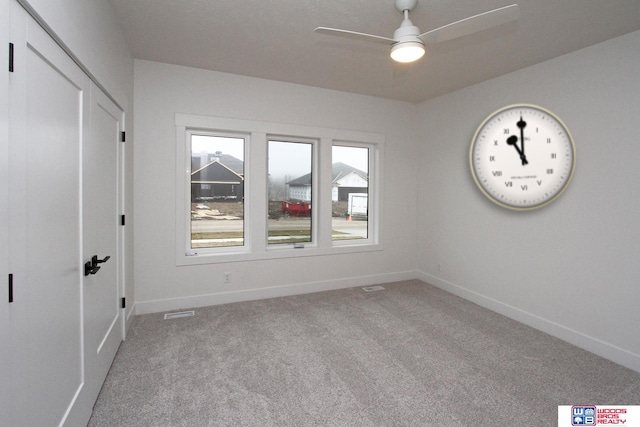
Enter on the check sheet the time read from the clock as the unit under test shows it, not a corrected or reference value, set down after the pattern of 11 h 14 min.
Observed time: 11 h 00 min
